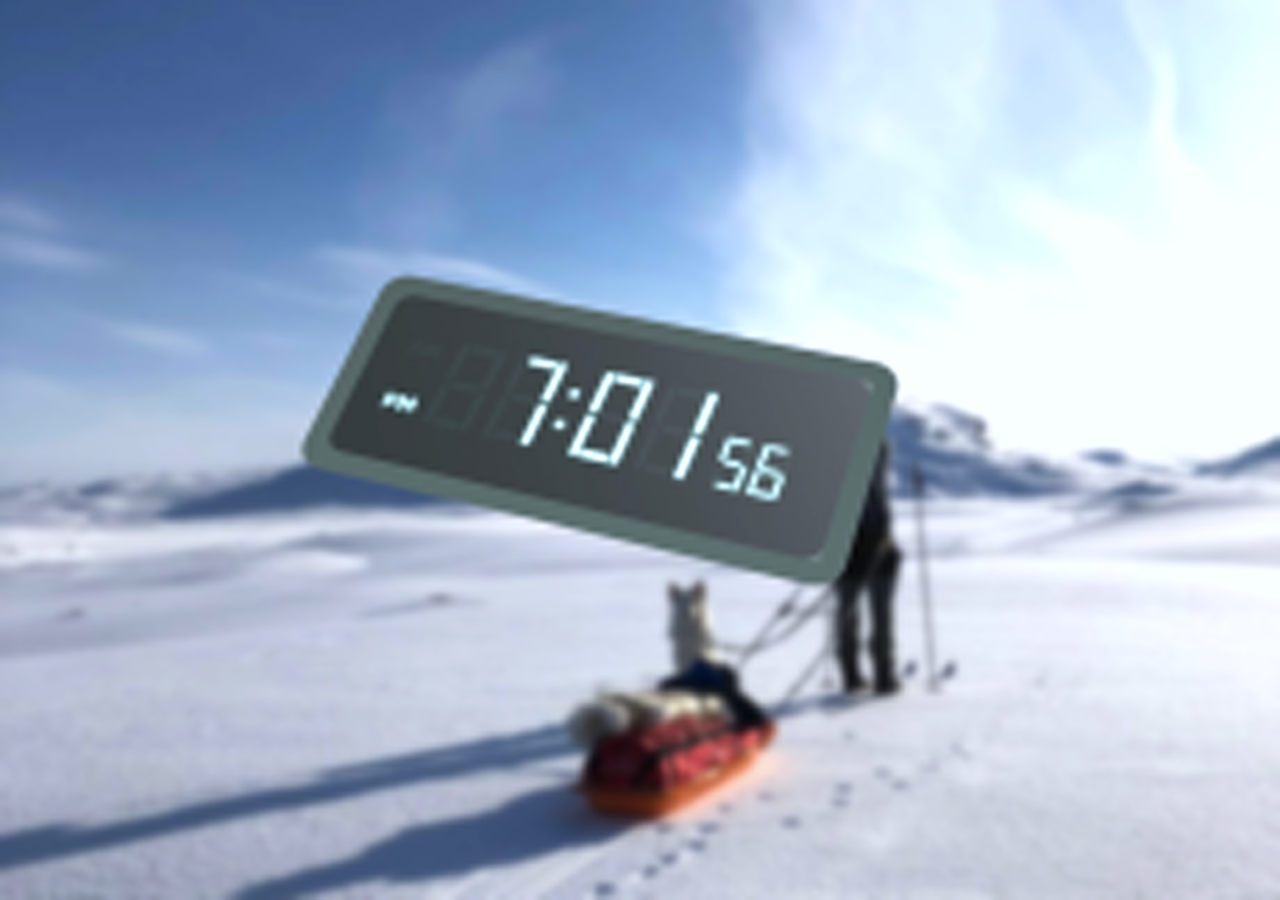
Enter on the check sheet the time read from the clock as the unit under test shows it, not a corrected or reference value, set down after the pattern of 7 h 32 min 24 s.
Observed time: 7 h 01 min 56 s
